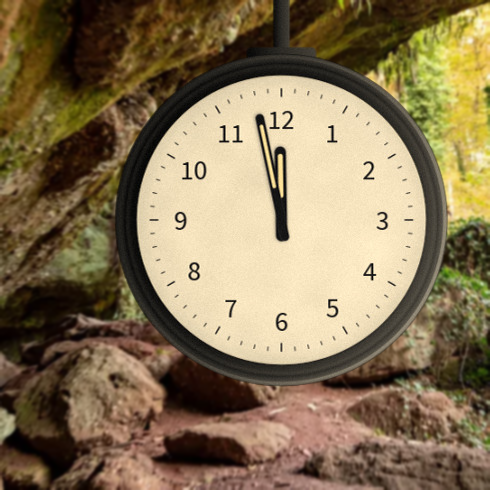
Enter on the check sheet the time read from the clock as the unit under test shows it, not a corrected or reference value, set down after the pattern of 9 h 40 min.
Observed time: 11 h 58 min
